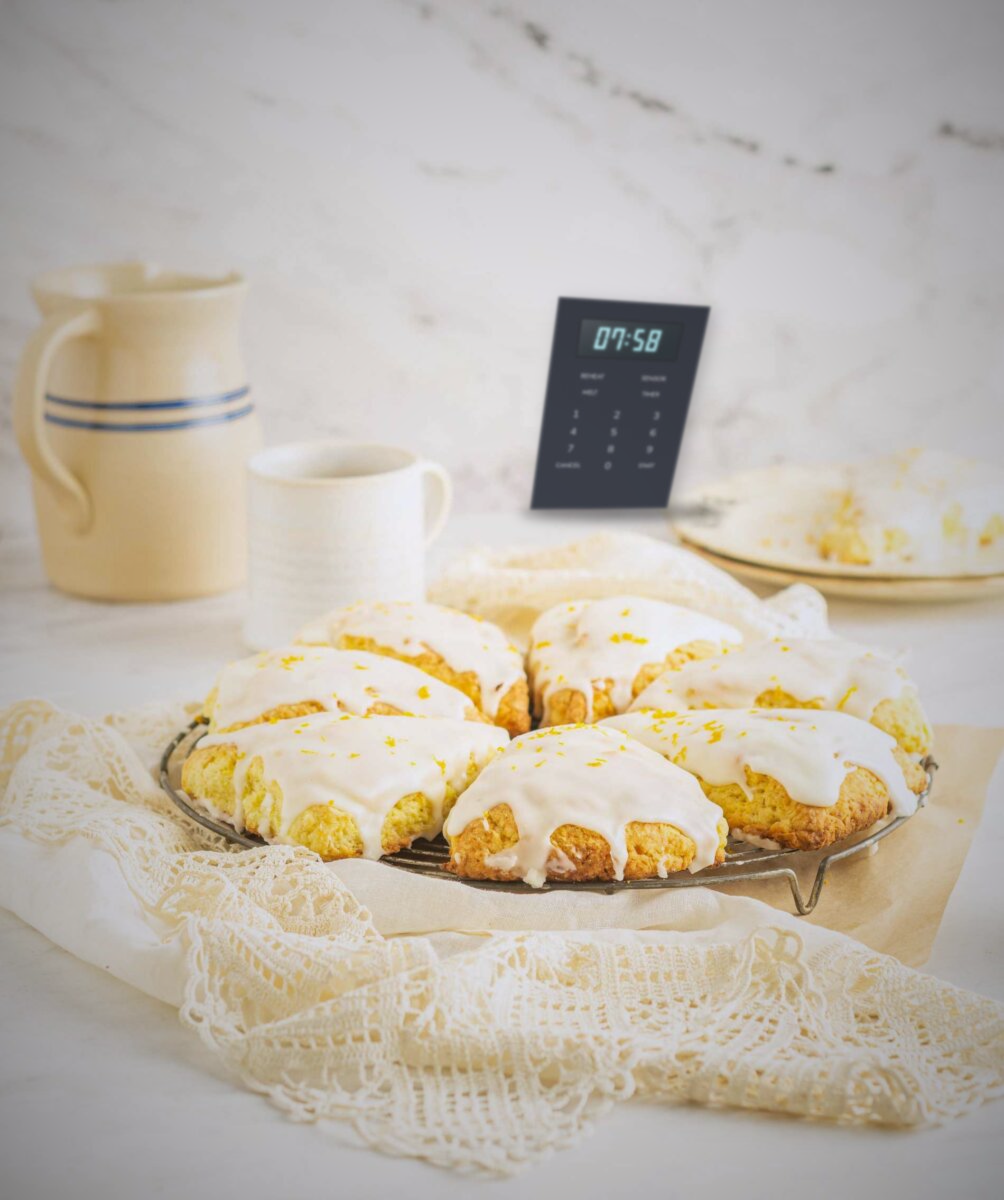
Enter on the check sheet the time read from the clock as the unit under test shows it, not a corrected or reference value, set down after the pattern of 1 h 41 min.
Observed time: 7 h 58 min
